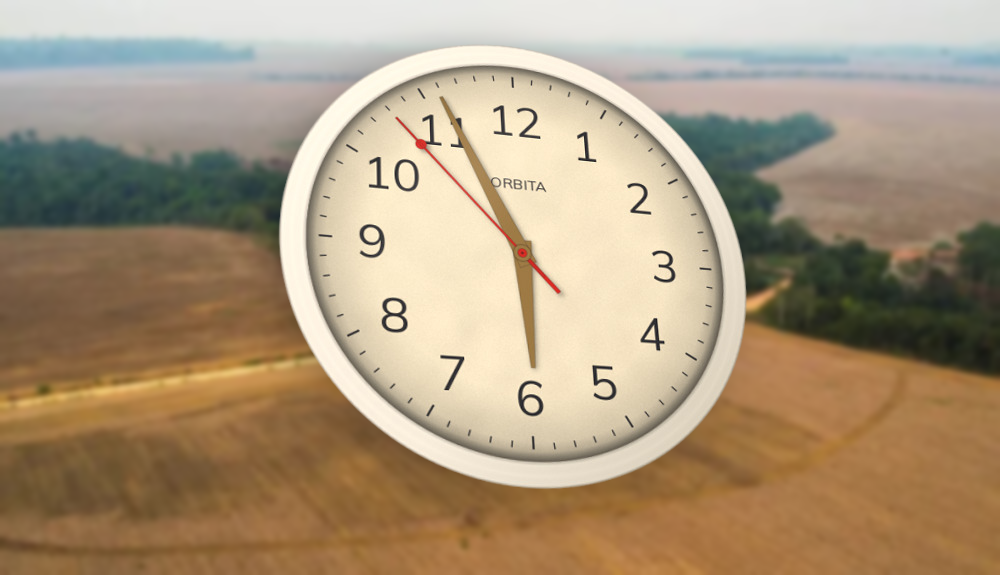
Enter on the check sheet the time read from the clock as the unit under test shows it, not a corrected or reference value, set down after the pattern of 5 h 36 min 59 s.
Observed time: 5 h 55 min 53 s
